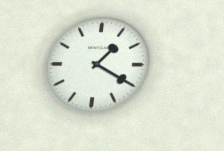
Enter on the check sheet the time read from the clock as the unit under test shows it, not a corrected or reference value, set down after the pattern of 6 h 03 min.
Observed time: 1 h 20 min
